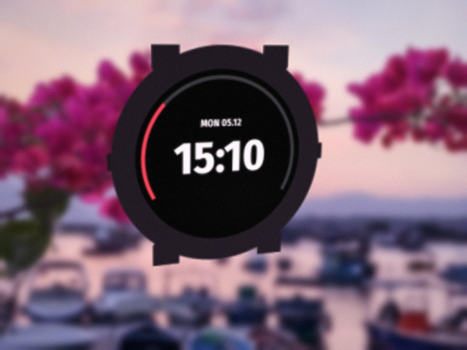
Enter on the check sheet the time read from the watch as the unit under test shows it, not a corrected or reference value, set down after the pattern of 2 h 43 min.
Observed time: 15 h 10 min
